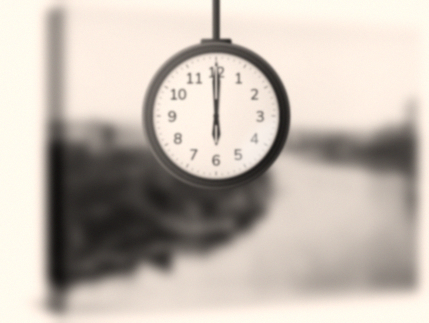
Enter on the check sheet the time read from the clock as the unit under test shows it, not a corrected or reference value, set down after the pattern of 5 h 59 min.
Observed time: 6 h 00 min
